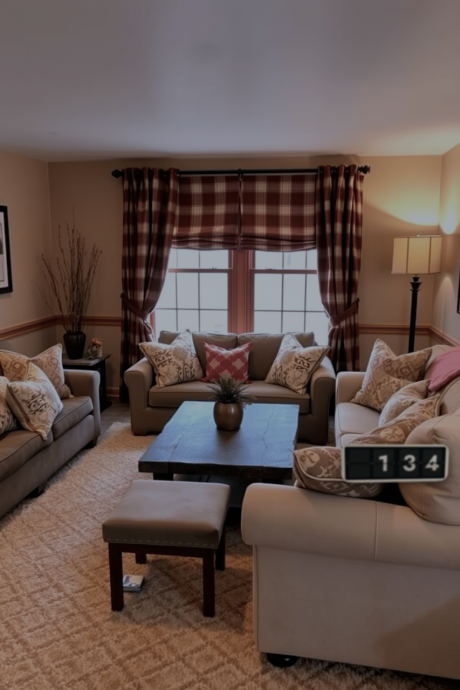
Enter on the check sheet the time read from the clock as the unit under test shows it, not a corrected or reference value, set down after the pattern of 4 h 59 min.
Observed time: 1 h 34 min
